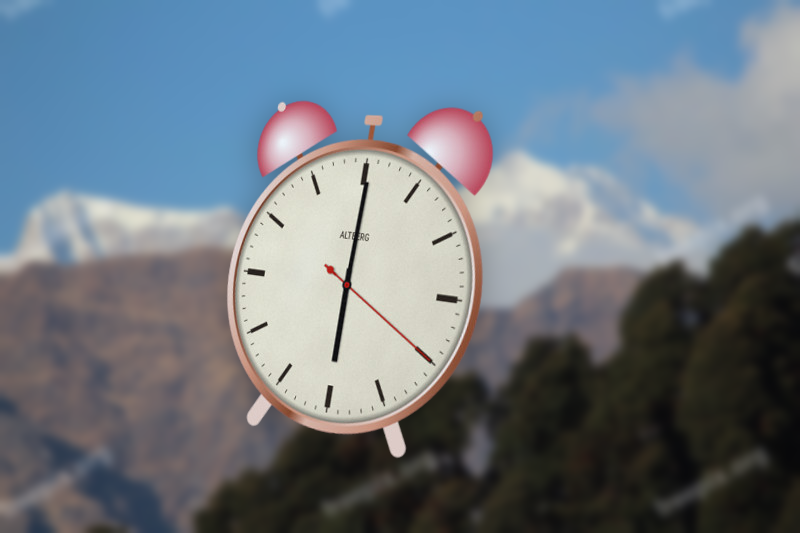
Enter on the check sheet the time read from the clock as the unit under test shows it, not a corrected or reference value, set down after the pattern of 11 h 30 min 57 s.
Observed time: 6 h 00 min 20 s
